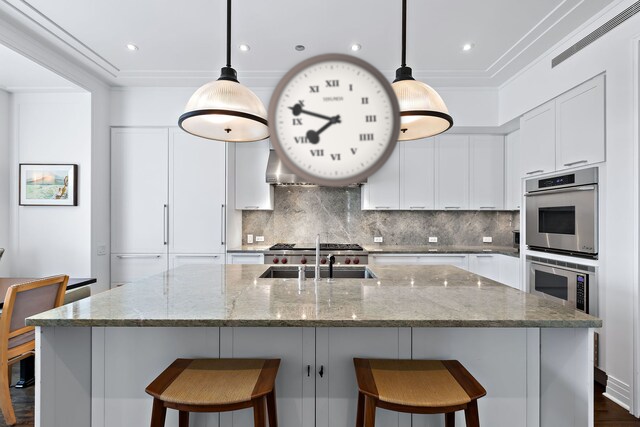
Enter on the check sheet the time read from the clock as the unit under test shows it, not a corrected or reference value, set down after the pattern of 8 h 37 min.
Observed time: 7 h 48 min
